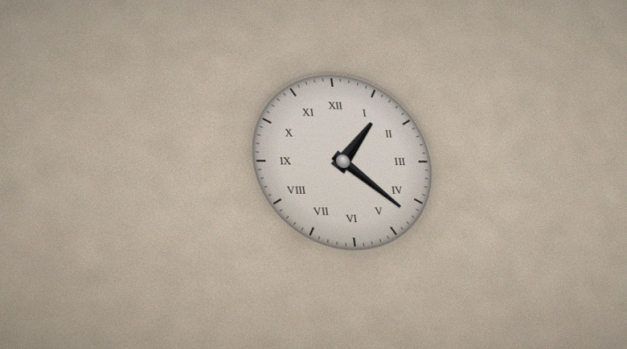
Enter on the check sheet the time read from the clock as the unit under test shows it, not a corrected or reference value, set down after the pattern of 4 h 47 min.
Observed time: 1 h 22 min
